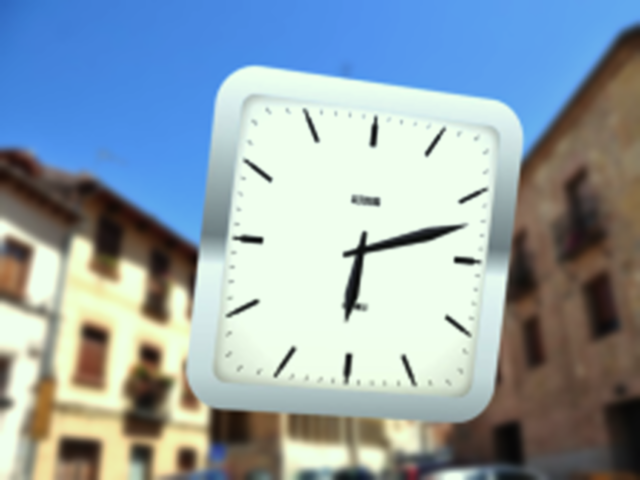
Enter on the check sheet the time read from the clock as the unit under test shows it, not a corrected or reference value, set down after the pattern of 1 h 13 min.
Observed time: 6 h 12 min
